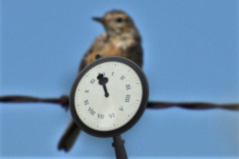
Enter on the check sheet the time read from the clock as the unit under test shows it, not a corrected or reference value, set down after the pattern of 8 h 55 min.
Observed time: 11 h 59 min
